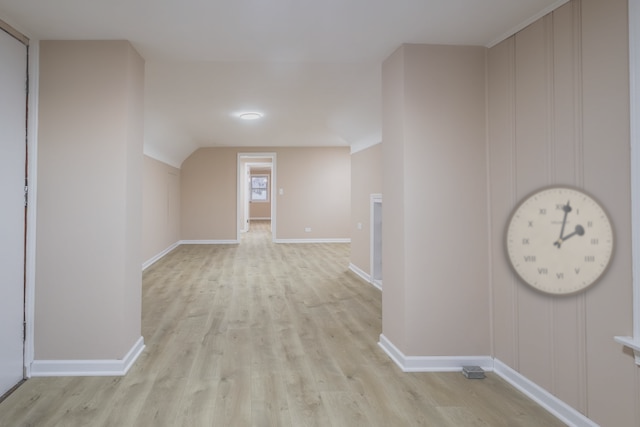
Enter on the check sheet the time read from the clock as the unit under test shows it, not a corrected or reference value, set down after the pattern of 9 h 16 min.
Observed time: 2 h 02 min
